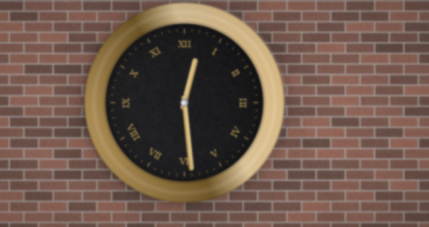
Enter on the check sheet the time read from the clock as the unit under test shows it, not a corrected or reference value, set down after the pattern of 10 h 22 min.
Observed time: 12 h 29 min
